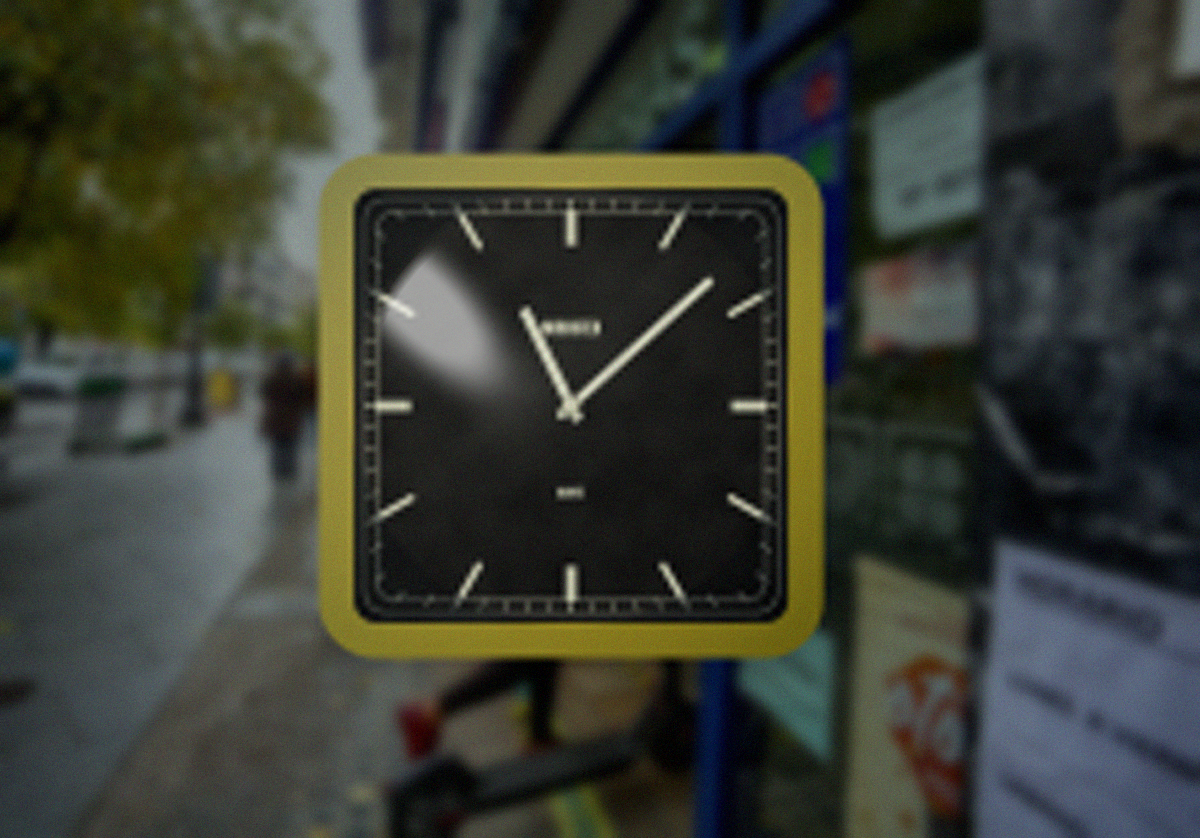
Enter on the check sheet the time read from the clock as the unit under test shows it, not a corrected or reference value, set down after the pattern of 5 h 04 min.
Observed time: 11 h 08 min
